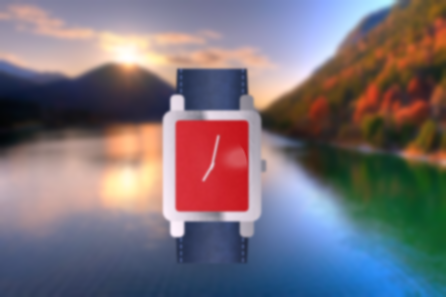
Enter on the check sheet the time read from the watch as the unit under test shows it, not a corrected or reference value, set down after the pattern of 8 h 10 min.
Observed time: 7 h 02 min
